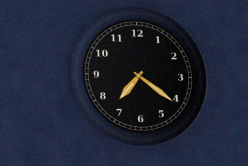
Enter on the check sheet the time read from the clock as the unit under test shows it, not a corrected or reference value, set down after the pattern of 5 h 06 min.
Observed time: 7 h 21 min
